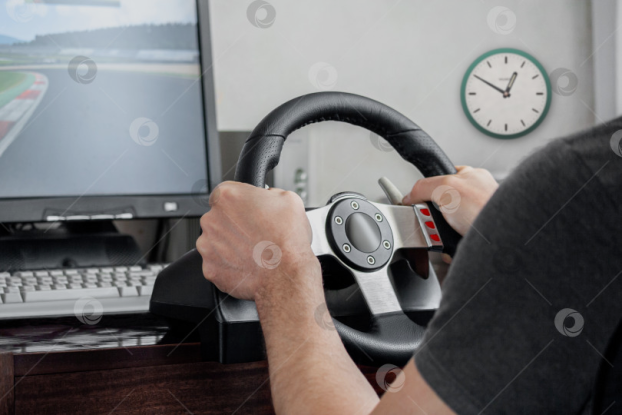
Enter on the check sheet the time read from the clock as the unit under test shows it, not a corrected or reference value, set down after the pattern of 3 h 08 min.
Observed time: 12 h 50 min
